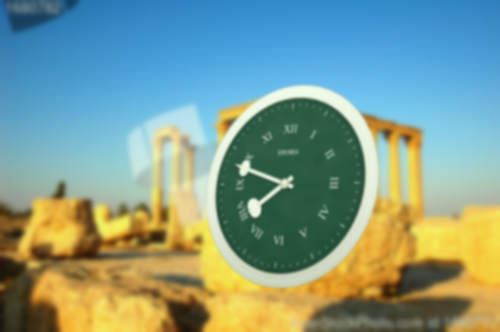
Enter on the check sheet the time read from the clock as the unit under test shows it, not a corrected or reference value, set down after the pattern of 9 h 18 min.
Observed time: 7 h 48 min
